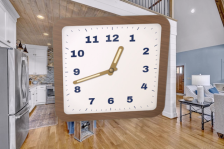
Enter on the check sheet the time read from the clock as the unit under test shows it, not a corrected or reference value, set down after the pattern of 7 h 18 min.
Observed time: 12 h 42 min
